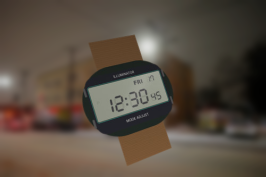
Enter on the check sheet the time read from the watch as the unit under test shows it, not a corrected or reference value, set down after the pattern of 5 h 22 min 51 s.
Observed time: 12 h 30 min 45 s
